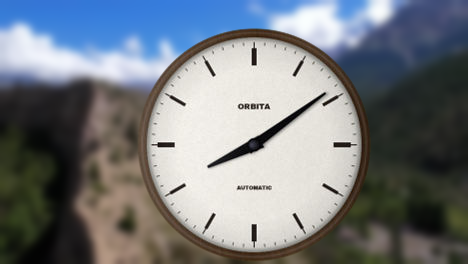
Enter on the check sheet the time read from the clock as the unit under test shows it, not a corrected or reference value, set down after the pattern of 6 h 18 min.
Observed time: 8 h 09 min
